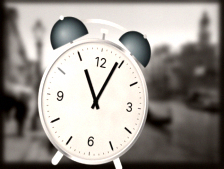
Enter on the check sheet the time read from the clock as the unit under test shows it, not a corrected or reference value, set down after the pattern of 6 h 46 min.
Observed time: 11 h 04 min
